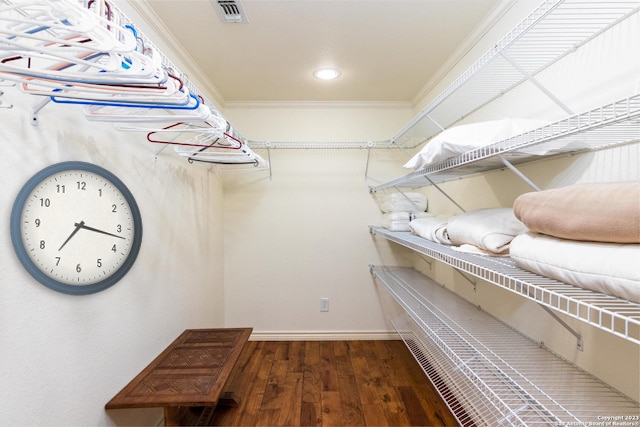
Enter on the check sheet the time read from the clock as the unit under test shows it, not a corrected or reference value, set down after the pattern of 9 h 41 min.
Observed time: 7 h 17 min
